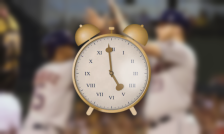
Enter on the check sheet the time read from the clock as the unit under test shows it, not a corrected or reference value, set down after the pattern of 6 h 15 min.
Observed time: 4 h 59 min
